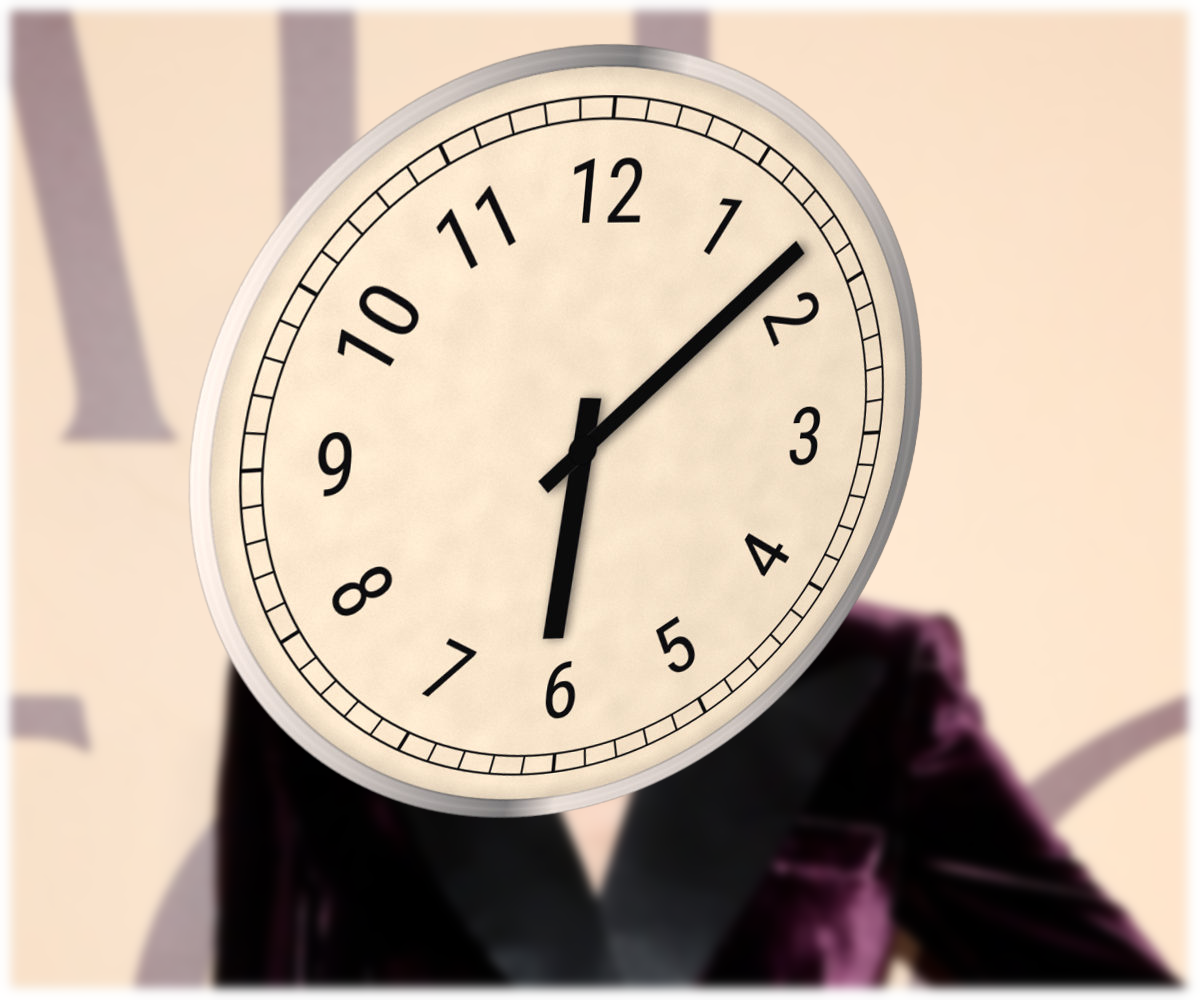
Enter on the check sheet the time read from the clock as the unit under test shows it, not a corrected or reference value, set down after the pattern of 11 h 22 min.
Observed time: 6 h 08 min
